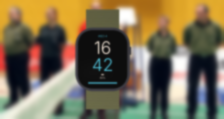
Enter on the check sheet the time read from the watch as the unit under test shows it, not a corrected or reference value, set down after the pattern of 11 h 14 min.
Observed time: 16 h 42 min
